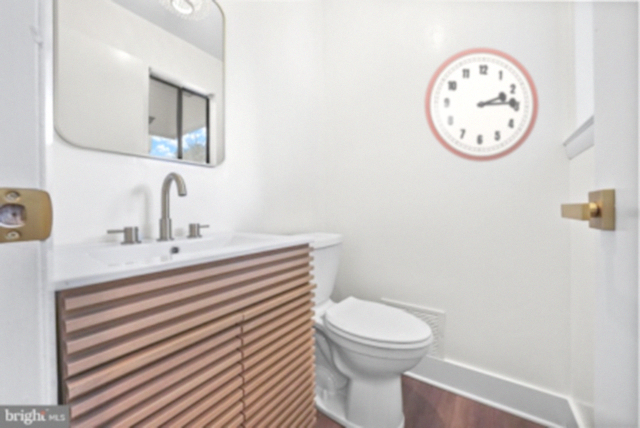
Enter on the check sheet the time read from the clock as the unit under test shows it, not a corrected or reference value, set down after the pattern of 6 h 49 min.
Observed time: 2 h 14 min
